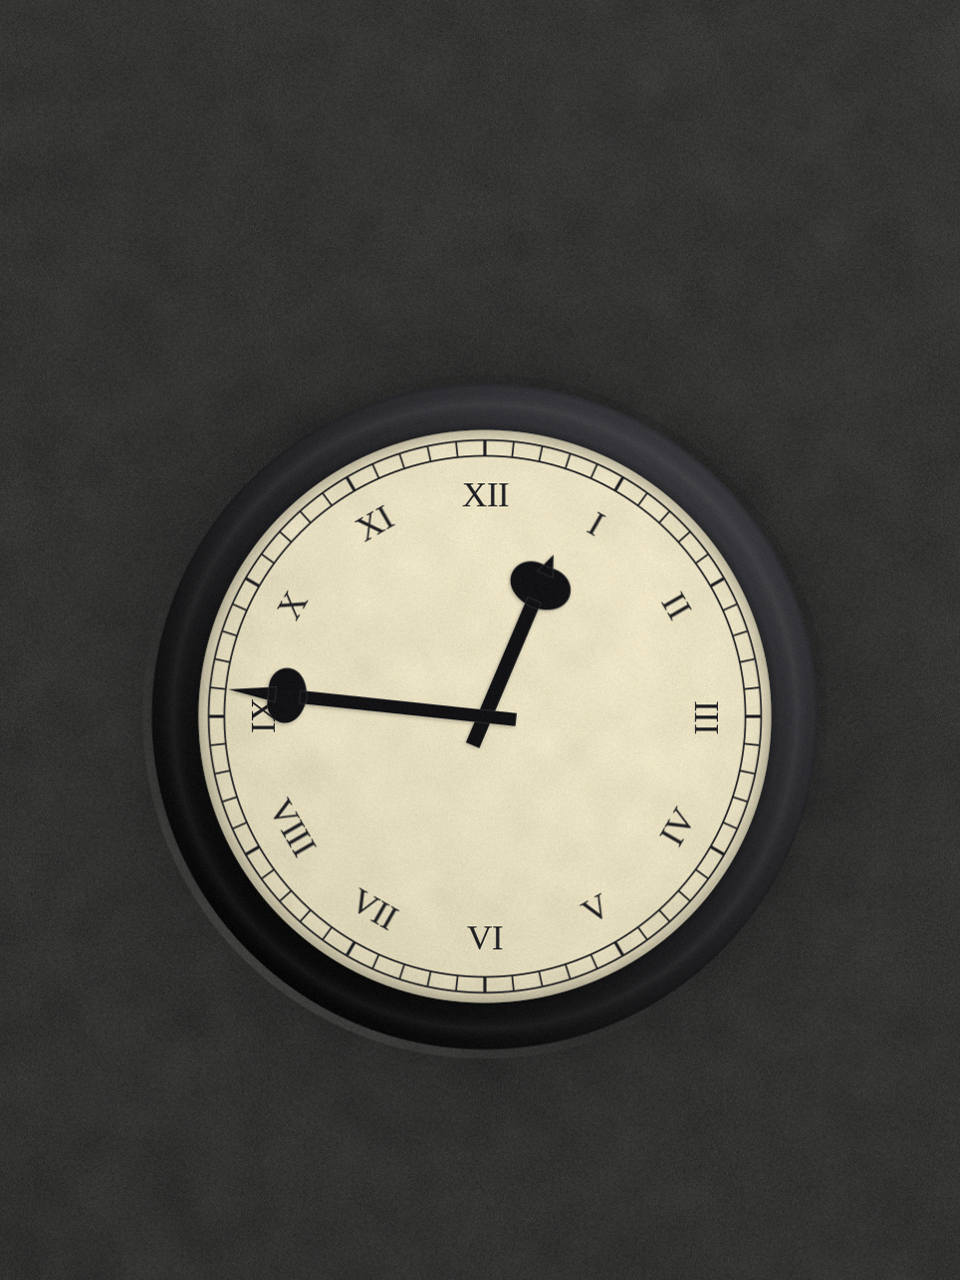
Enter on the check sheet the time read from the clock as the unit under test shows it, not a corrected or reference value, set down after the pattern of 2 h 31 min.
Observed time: 12 h 46 min
